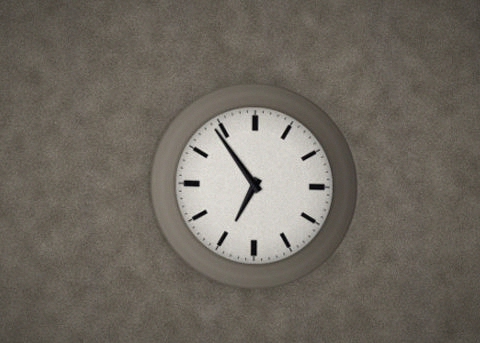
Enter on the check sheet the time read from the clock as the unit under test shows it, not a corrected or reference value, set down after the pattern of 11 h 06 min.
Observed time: 6 h 54 min
